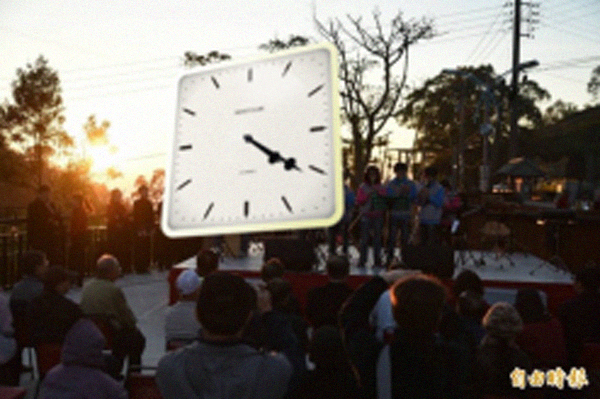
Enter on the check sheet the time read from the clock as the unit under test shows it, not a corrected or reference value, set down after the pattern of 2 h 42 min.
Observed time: 4 h 21 min
